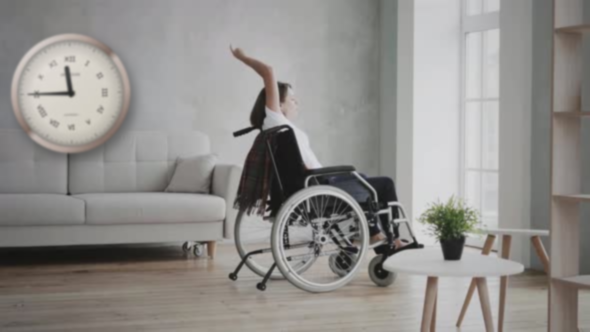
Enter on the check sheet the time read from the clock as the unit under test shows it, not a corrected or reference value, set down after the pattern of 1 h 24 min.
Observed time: 11 h 45 min
